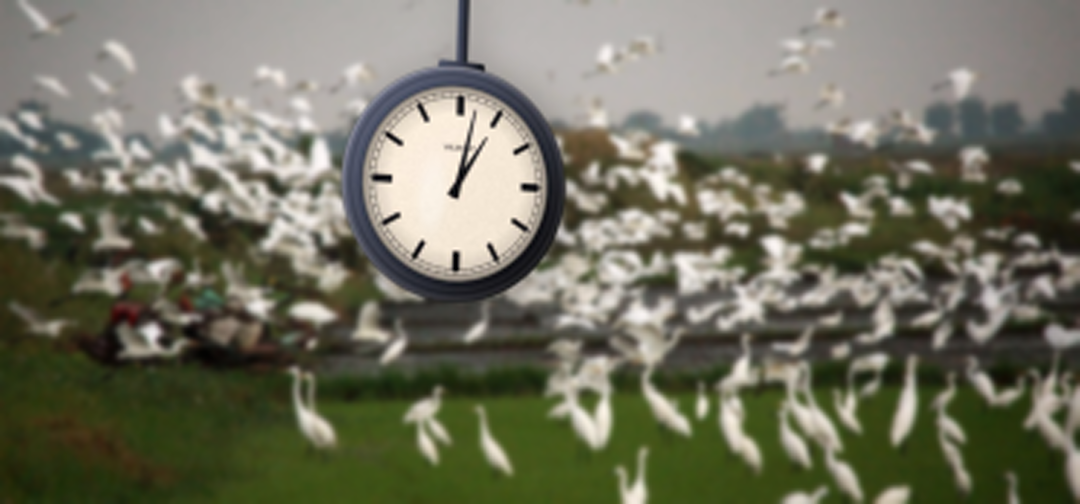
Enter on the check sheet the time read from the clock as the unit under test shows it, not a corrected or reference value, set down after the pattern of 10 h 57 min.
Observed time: 1 h 02 min
